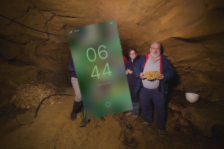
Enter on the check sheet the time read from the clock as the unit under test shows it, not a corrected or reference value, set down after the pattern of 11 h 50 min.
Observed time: 6 h 44 min
